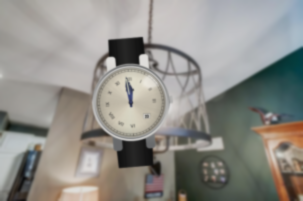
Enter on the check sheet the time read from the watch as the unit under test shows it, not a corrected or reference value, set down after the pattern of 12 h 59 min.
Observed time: 11 h 59 min
